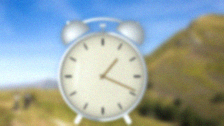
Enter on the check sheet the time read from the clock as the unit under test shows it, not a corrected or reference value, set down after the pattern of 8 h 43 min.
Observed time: 1 h 19 min
